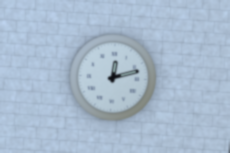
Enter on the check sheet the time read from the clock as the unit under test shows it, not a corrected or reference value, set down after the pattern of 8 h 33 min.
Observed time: 12 h 12 min
